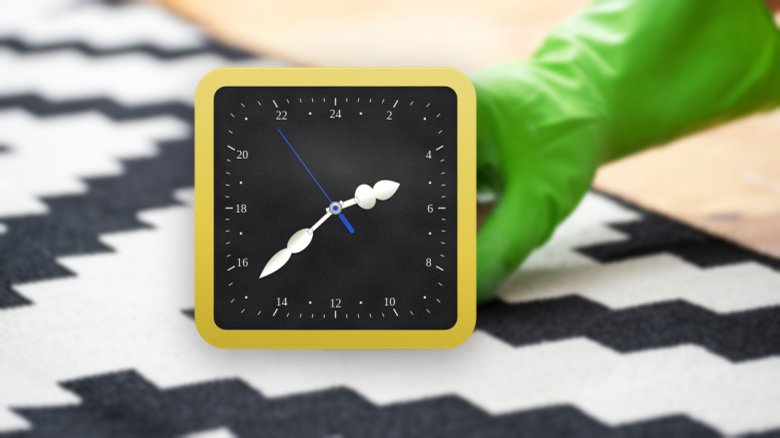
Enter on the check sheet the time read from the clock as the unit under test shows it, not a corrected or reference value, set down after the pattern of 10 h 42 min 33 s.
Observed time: 4 h 37 min 54 s
